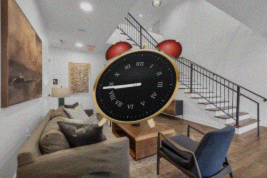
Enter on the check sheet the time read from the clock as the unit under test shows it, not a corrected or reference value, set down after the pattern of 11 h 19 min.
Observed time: 8 h 44 min
